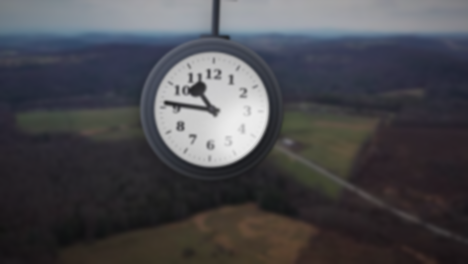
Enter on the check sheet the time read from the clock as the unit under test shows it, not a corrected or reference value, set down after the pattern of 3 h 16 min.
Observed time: 10 h 46 min
